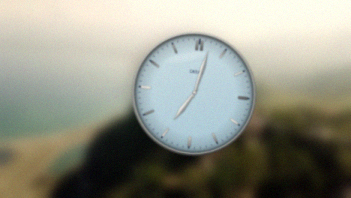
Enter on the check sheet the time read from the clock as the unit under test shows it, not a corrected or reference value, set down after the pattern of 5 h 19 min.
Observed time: 7 h 02 min
